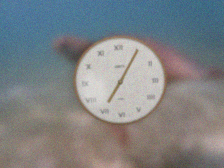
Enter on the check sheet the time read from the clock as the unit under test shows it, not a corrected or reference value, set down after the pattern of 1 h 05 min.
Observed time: 7 h 05 min
